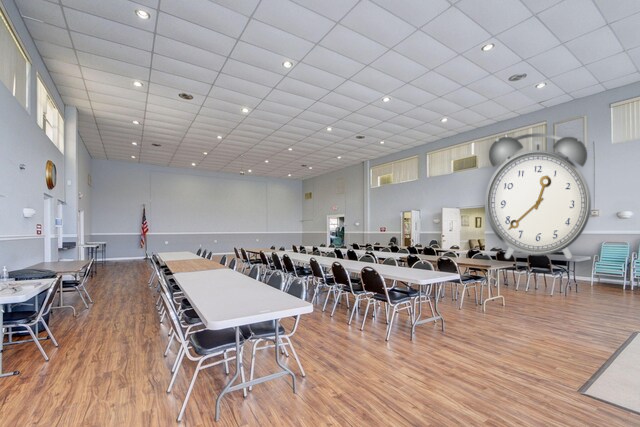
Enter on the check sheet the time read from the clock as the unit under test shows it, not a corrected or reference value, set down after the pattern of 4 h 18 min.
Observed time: 12 h 38 min
